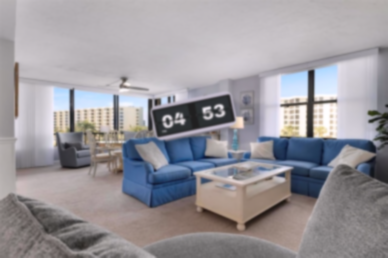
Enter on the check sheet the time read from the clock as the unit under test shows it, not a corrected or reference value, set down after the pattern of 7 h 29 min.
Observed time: 4 h 53 min
